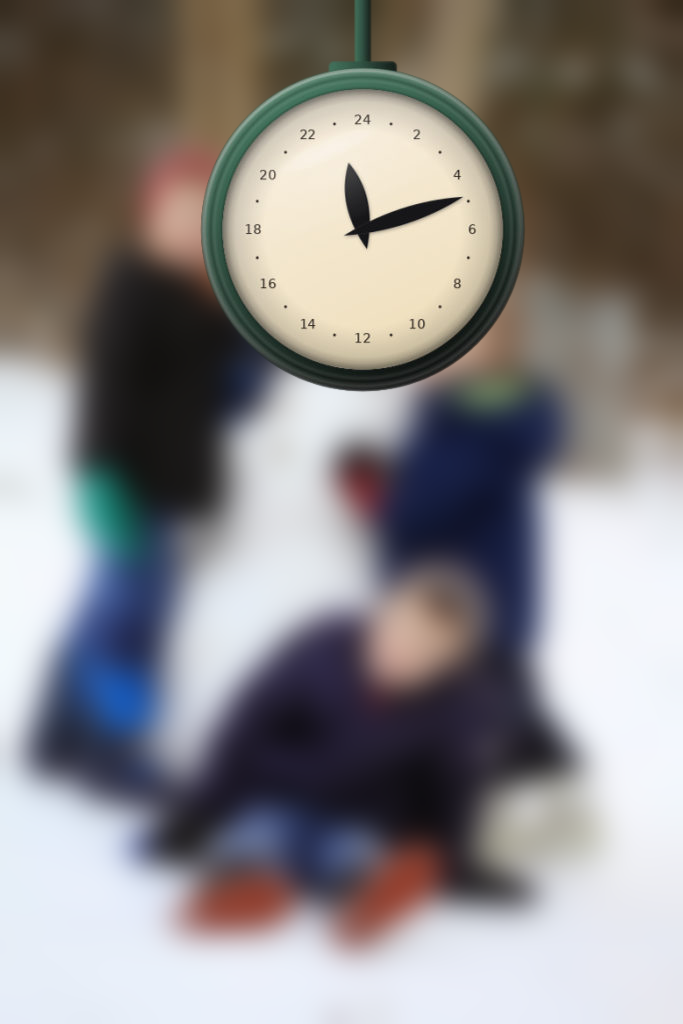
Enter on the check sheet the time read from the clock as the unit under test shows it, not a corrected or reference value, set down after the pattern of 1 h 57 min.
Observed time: 23 h 12 min
